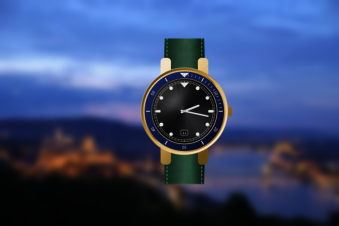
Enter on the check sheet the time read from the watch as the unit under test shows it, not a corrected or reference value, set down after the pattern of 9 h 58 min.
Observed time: 2 h 17 min
